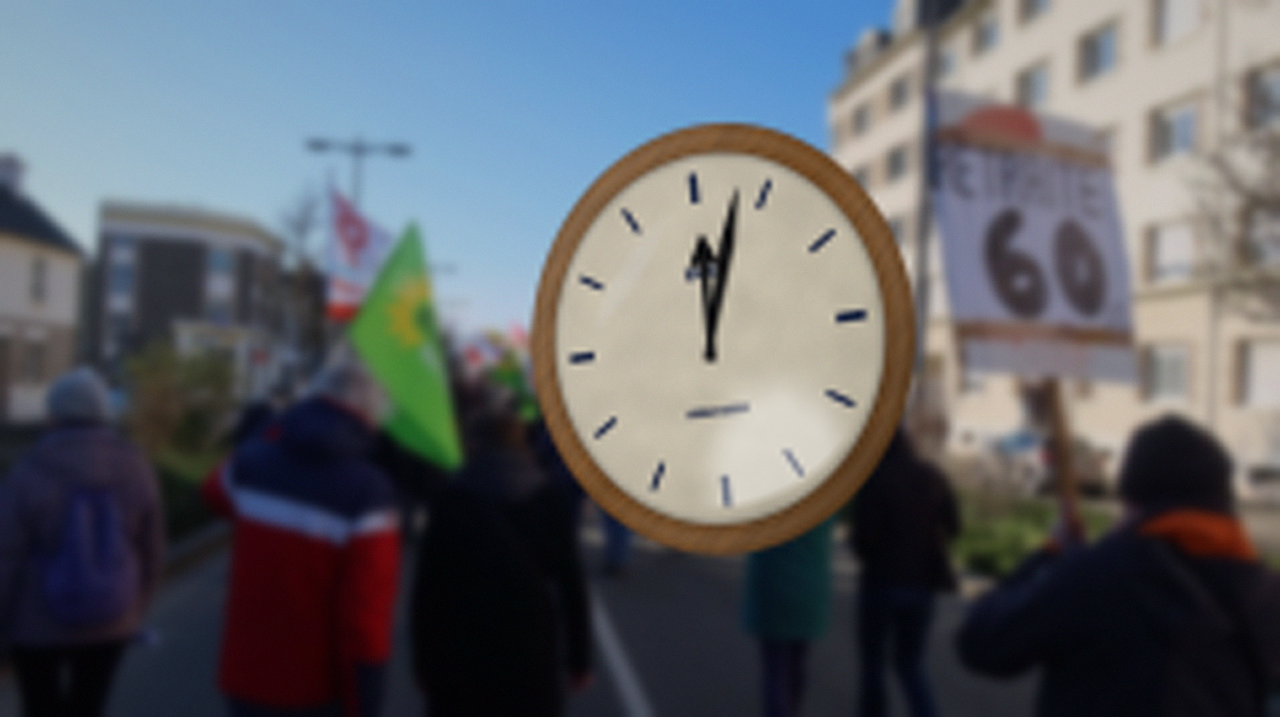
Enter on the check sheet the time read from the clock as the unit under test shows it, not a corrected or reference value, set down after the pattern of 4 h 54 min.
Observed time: 12 h 03 min
